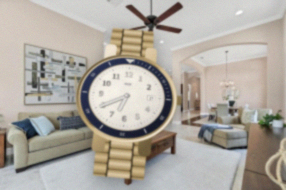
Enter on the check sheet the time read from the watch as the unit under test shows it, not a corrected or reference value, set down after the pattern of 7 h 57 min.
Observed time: 6 h 40 min
